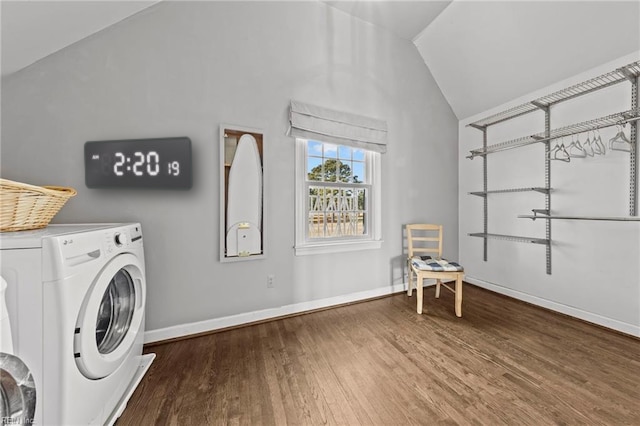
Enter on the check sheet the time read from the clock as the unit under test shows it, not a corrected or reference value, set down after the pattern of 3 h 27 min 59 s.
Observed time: 2 h 20 min 19 s
